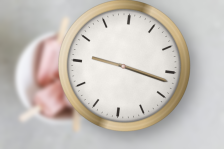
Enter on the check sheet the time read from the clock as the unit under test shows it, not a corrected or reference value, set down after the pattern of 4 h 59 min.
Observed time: 9 h 17 min
